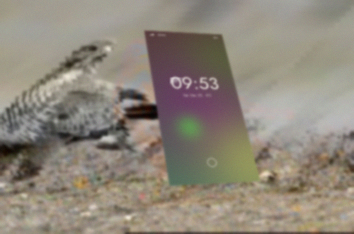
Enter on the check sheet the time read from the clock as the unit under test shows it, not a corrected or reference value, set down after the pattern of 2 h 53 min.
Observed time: 9 h 53 min
